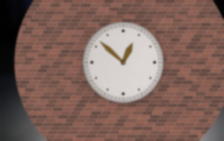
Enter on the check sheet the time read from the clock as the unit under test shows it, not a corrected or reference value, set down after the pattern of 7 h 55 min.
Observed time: 12 h 52 min
